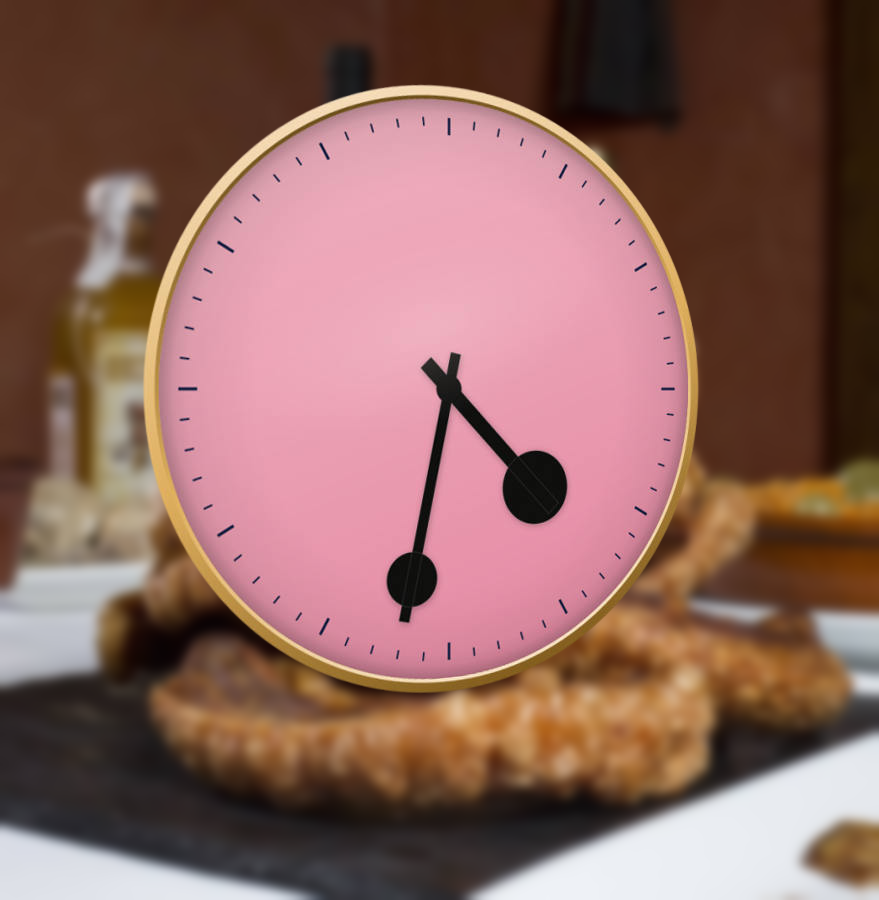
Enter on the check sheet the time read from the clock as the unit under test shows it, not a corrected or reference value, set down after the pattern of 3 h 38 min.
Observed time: 4 h 32 min
